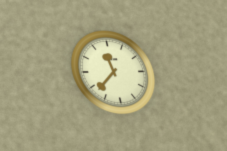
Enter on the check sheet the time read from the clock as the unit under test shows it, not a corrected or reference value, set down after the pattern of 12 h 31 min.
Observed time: 11 h 38 min
